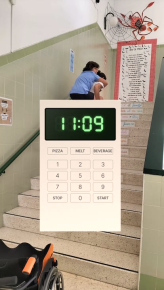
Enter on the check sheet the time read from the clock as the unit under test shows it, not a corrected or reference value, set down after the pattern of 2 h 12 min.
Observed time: 11 h 09 min
